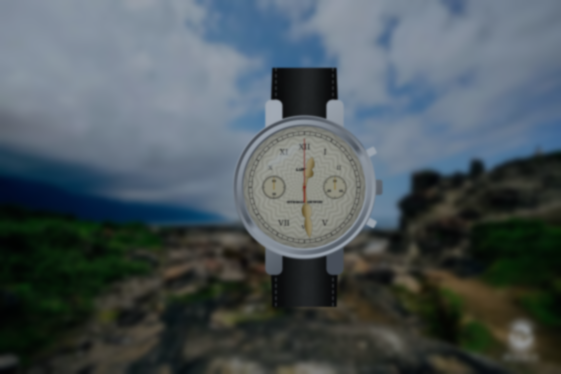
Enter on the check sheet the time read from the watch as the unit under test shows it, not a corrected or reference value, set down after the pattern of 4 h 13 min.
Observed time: 12 h 29 min
